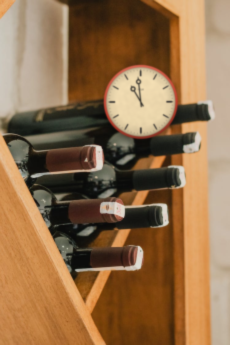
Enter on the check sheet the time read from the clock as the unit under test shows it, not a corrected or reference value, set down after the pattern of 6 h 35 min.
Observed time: 10 h 59 min
